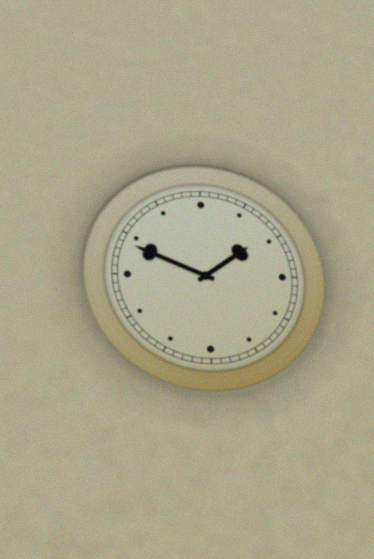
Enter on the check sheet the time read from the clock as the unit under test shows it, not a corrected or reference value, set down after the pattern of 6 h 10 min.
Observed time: 1 h 49 min
